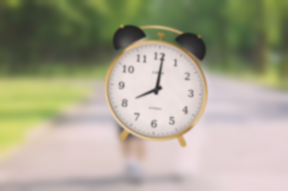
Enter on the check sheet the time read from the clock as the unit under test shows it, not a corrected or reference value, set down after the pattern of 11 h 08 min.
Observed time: 8 h 01 min
